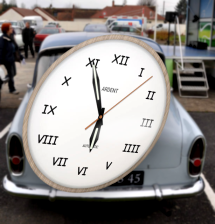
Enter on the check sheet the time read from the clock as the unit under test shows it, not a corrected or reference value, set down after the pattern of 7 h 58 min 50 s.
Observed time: 5 h 55 min 07 s
